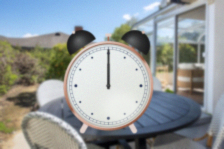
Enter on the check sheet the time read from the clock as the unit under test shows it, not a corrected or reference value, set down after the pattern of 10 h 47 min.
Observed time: 12 h 00 min
